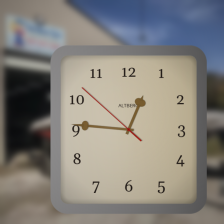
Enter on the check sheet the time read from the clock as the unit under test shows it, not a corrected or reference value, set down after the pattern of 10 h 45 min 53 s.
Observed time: 12 h 45 min 52 s
